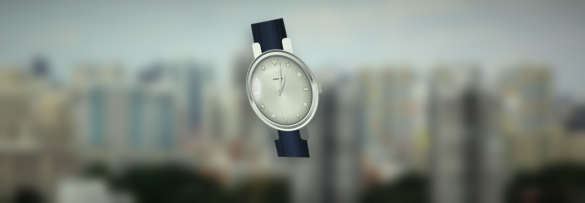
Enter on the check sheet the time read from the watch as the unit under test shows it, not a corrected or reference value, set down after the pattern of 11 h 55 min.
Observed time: 1 h 02 min
